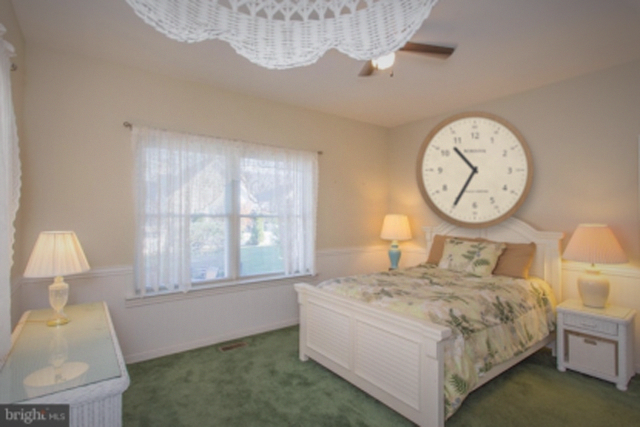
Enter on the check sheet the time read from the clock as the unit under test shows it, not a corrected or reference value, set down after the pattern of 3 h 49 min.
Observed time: 10 h 35 min
